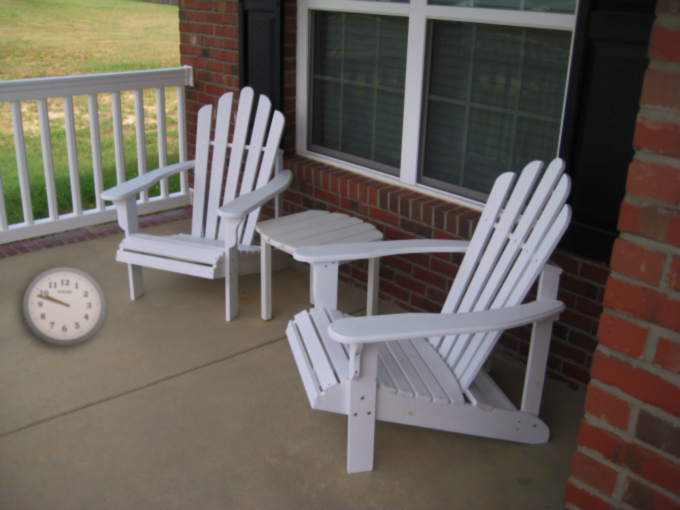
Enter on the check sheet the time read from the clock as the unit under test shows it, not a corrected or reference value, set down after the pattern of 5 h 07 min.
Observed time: 9 h 48 min
